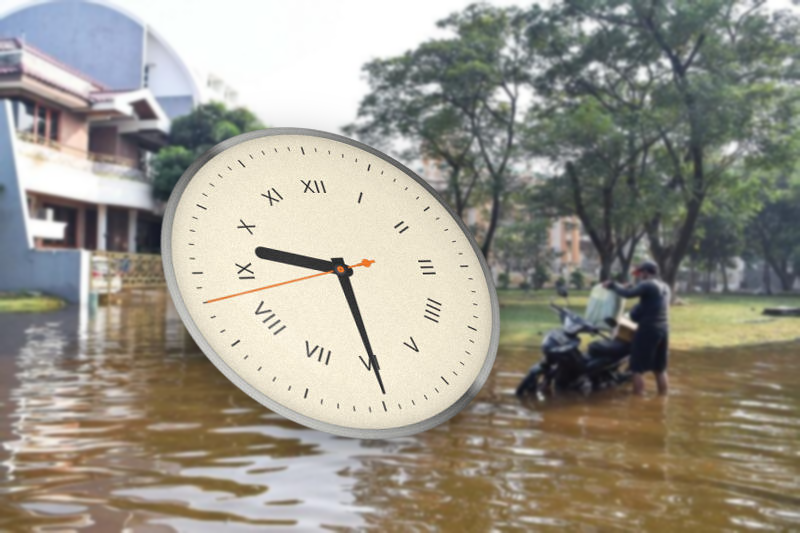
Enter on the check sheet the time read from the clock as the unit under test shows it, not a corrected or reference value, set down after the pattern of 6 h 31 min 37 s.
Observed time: 9 h 29 min 43 s
